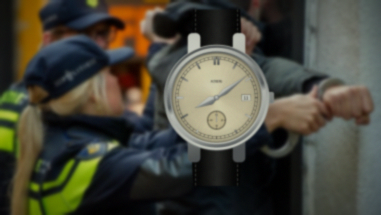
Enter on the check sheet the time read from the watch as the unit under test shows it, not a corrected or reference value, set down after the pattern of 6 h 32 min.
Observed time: 8 h 09 min
